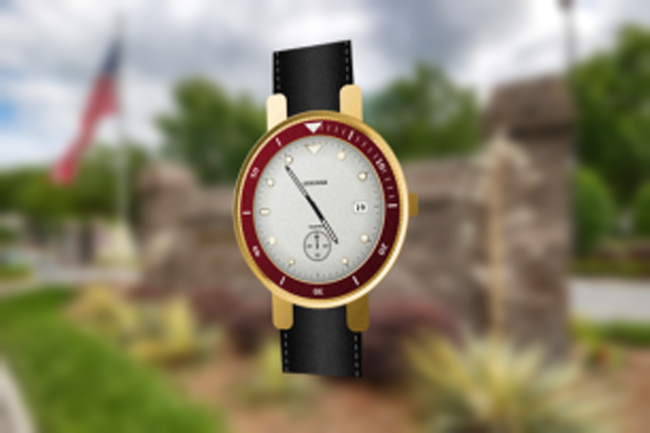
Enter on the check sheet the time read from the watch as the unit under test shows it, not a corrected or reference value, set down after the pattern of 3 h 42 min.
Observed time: 4 h 54 min
